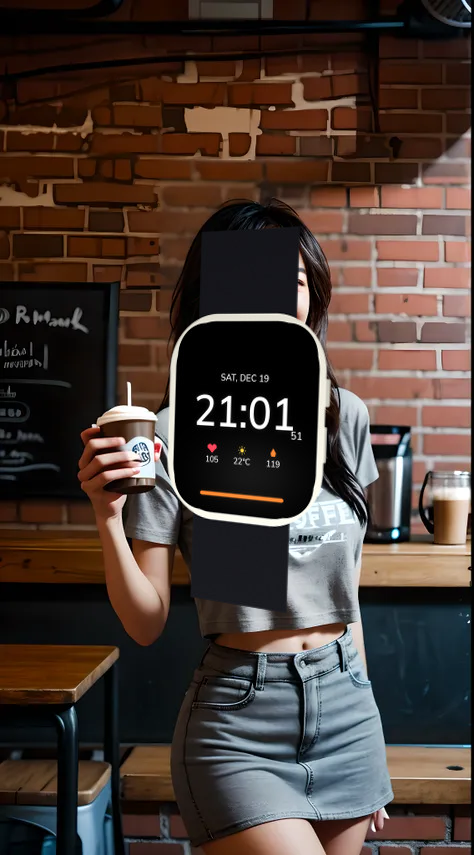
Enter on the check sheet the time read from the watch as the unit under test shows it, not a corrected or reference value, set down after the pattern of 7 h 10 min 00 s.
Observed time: 21 h 01 min 51 s
